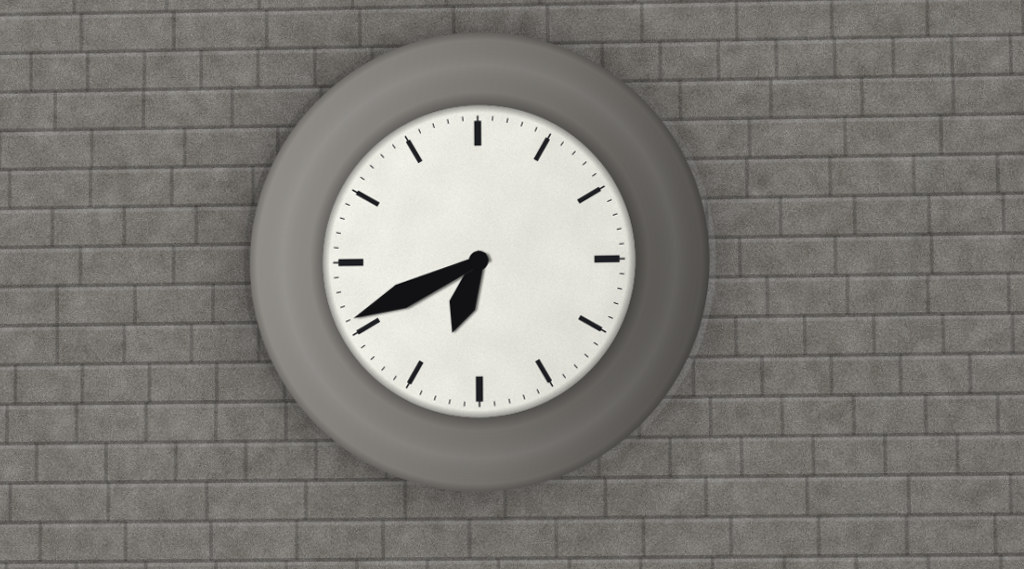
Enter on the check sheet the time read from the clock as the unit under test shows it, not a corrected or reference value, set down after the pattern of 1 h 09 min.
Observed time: 6 h 41 min
